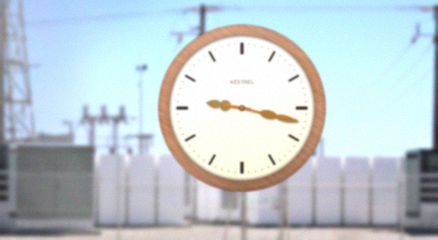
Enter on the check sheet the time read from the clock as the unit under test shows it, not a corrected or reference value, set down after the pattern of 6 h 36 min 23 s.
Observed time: 9 h 17 min 17 s
